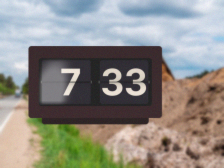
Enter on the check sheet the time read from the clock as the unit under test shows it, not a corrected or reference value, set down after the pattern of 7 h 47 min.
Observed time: 7 h 33 min
